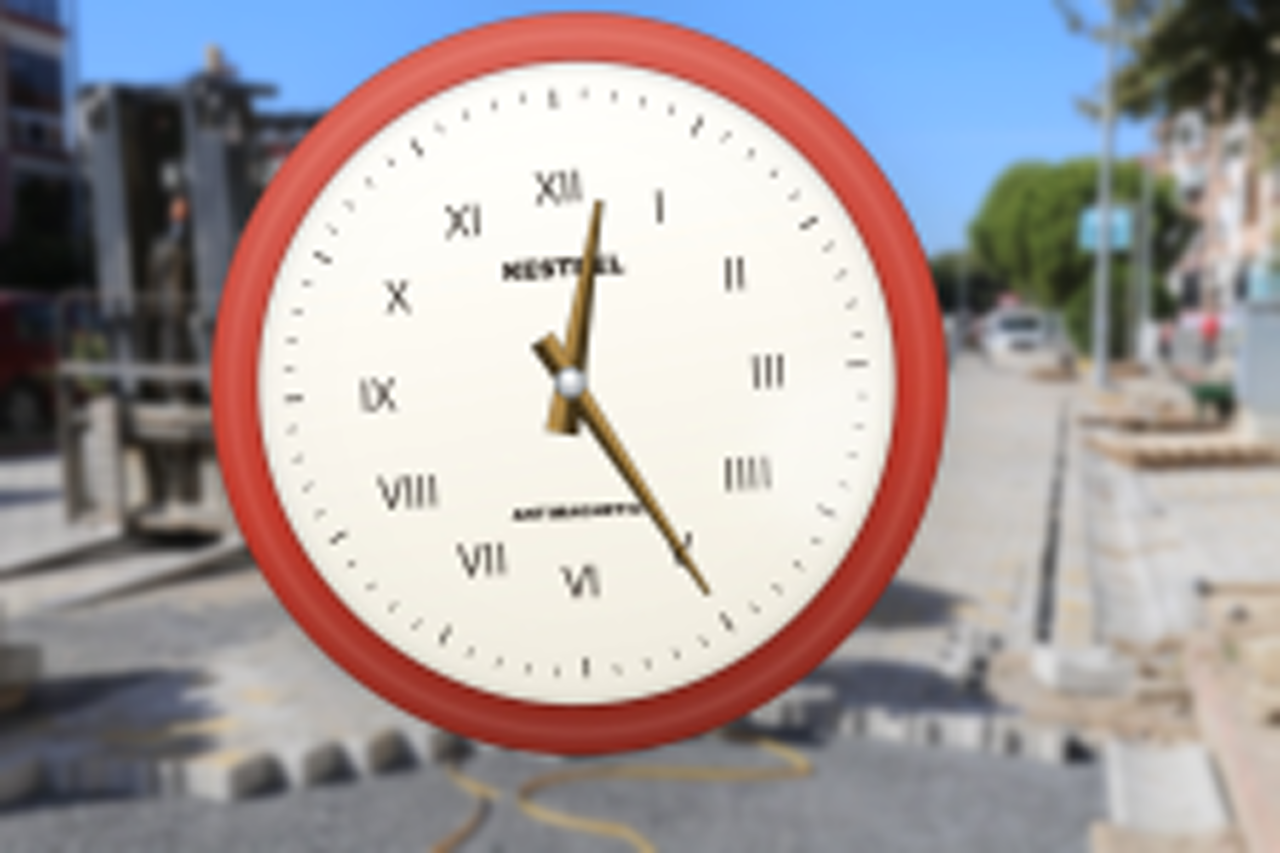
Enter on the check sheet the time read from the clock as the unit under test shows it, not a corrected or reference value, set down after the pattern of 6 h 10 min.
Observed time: 12 h 25 min
